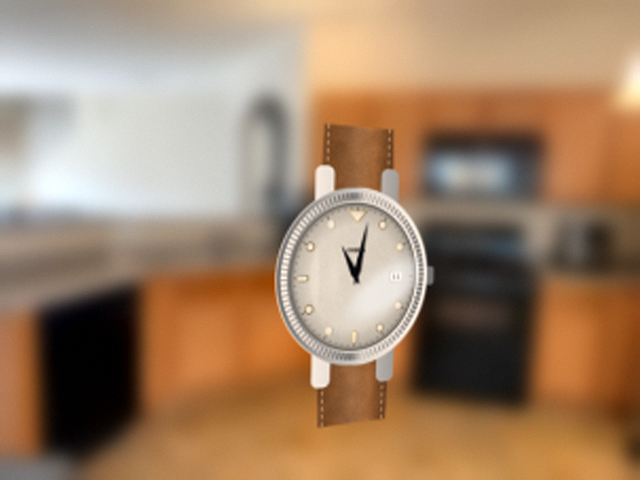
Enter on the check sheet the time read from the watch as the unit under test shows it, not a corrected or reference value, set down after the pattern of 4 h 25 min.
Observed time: 11 h 02 min
